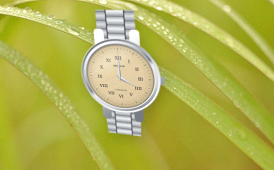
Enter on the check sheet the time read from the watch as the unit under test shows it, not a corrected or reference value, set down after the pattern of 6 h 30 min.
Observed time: 4 h 00 min
